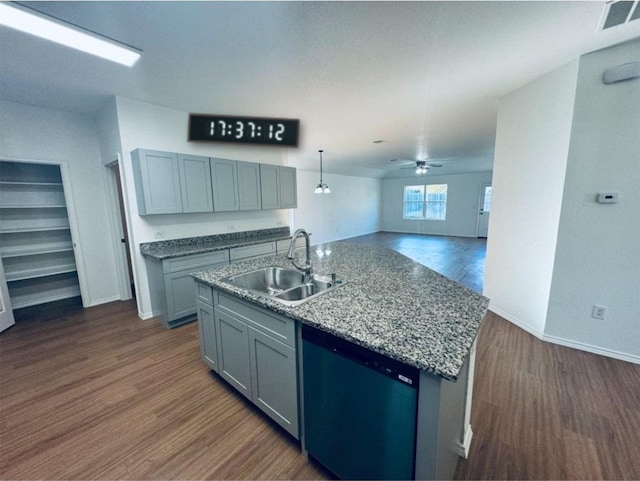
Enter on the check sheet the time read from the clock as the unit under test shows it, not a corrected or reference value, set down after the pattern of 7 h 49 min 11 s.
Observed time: 17 h 37 min 12 s
